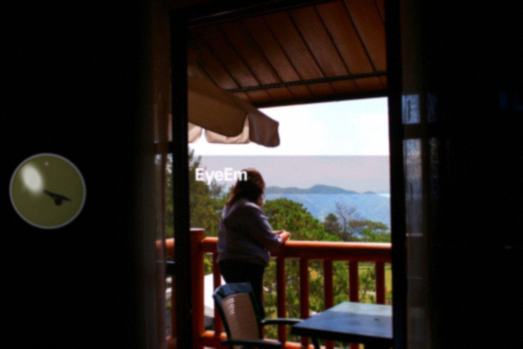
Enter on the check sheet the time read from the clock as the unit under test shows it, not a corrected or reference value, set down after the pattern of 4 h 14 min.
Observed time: 4 h 18 min
